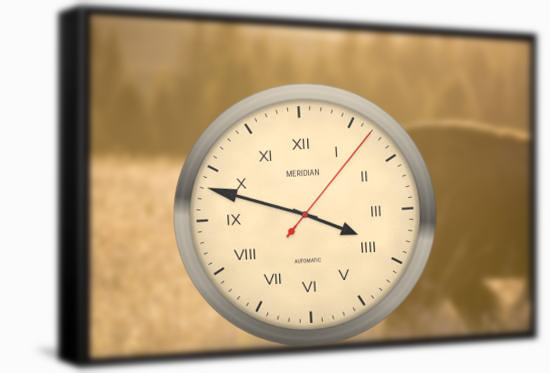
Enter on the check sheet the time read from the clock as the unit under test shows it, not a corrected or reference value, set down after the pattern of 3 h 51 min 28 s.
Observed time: 3 h 48 min 07 s
